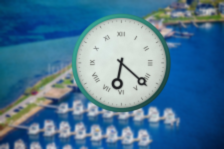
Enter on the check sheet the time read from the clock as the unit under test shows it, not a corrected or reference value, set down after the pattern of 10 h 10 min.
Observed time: 6 h 22 min
